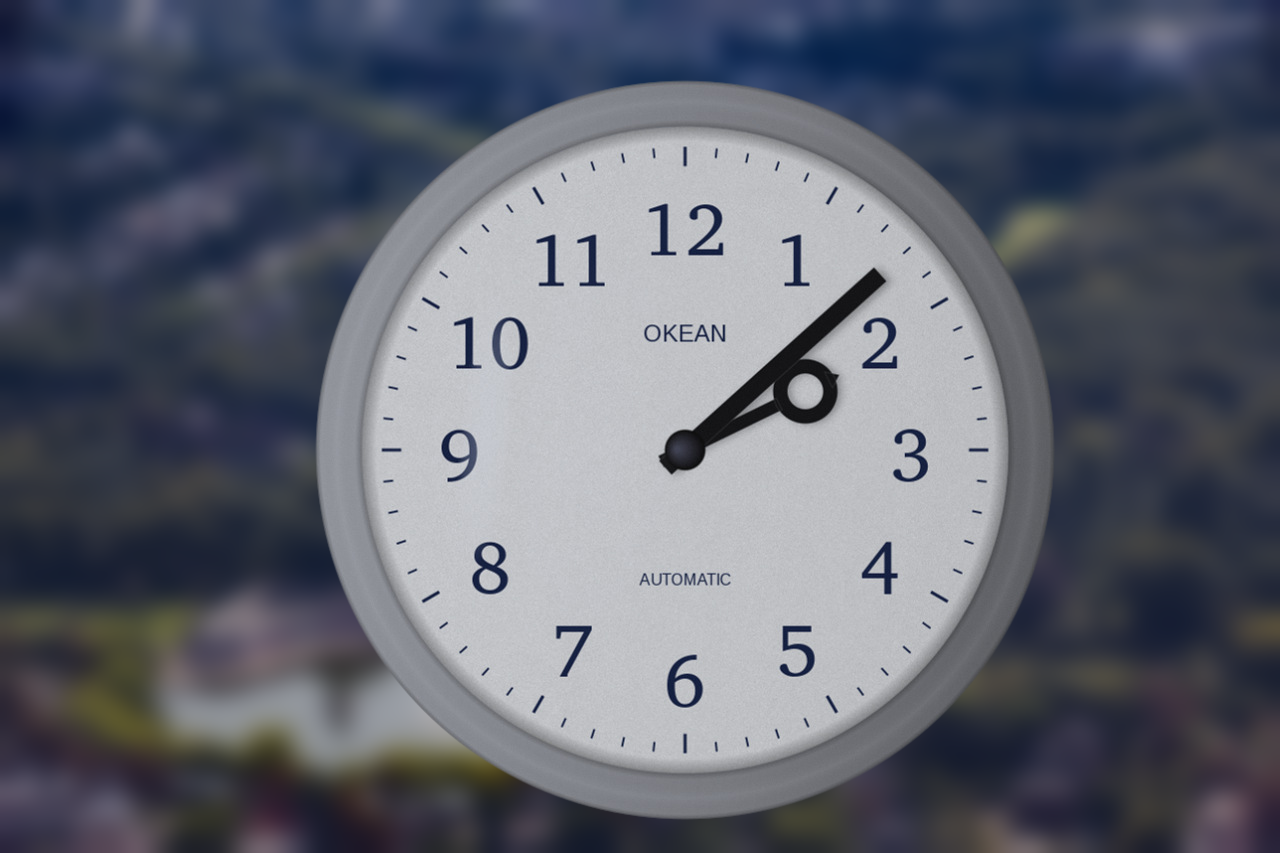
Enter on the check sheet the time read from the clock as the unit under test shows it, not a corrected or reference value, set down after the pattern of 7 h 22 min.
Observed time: 2 h 08 min
